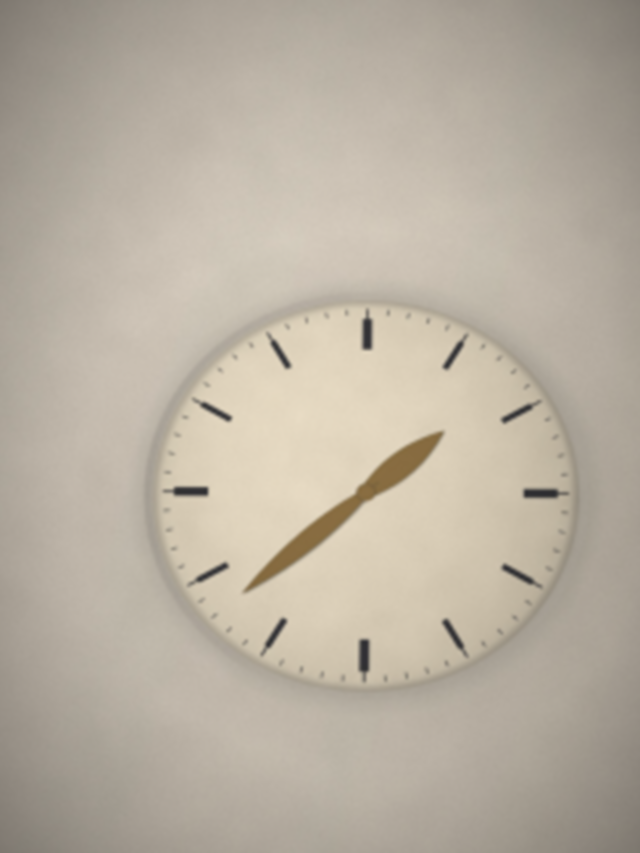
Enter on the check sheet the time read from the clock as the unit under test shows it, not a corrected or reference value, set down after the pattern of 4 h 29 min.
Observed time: 1 h 38 min
